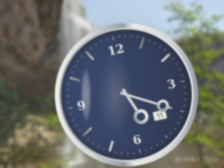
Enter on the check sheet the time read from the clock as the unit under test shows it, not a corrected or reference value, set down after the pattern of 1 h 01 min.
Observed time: 5 h 20 min
